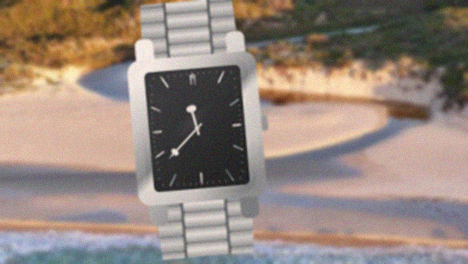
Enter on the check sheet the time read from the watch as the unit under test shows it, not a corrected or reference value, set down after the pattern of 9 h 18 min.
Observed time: 11 h 38 min
